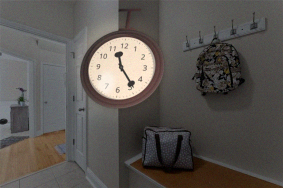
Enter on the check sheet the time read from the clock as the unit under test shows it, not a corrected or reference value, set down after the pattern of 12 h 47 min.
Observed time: 11 h 24 min
